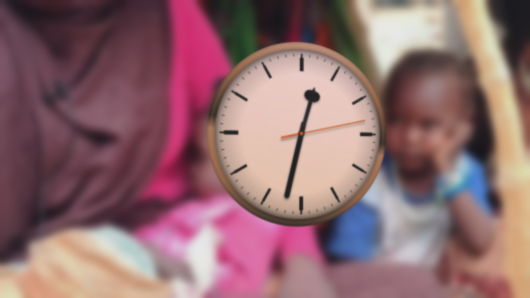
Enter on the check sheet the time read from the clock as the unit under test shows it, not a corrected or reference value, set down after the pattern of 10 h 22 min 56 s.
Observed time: 12 h 32 min 13 s
